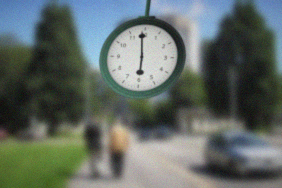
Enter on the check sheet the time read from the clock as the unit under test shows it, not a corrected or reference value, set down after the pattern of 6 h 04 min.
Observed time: 5 h 59 min
